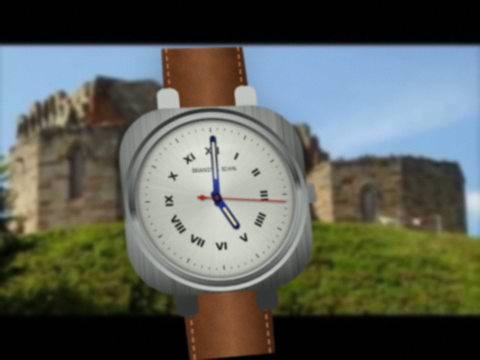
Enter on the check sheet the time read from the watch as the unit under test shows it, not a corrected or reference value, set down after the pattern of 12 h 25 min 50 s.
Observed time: 5 h 00 min 16 s
